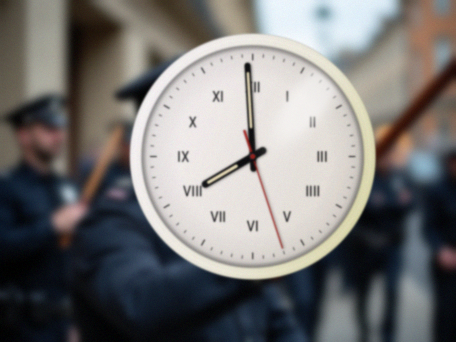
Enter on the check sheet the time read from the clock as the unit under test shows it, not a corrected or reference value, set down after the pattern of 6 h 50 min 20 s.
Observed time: 7 h 59 min 27 s
